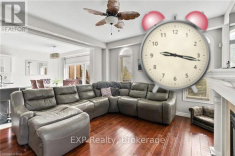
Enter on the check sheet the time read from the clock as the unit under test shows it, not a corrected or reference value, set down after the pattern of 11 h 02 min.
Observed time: 9 h 17 min
